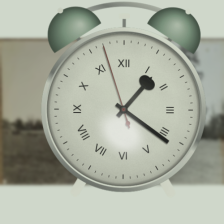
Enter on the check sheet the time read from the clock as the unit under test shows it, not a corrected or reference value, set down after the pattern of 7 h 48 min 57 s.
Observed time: 1 h 20 min 57 s
